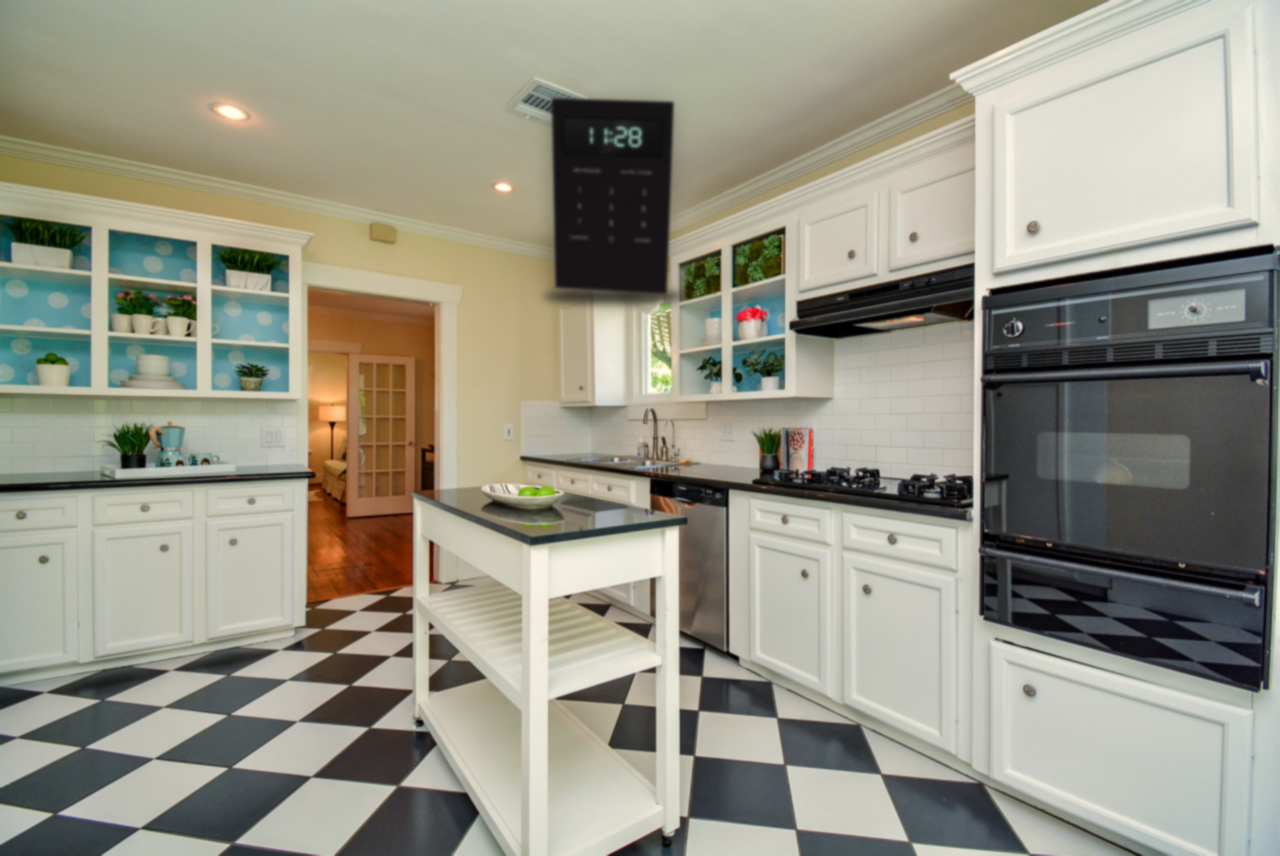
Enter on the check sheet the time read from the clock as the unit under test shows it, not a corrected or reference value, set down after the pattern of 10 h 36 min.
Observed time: 11 h 28 min
